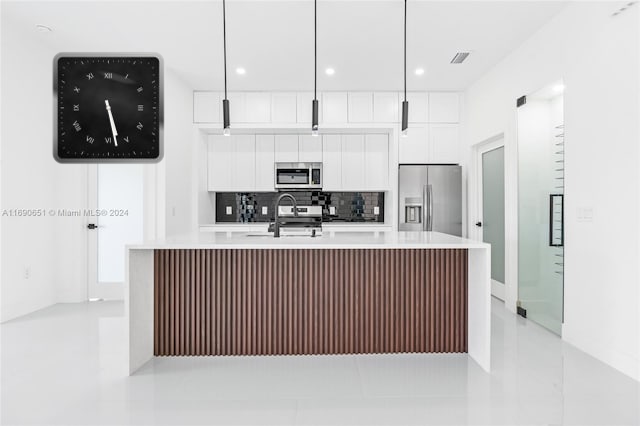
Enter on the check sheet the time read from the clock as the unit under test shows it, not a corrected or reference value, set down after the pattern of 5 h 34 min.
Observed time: 5 h 28 min
